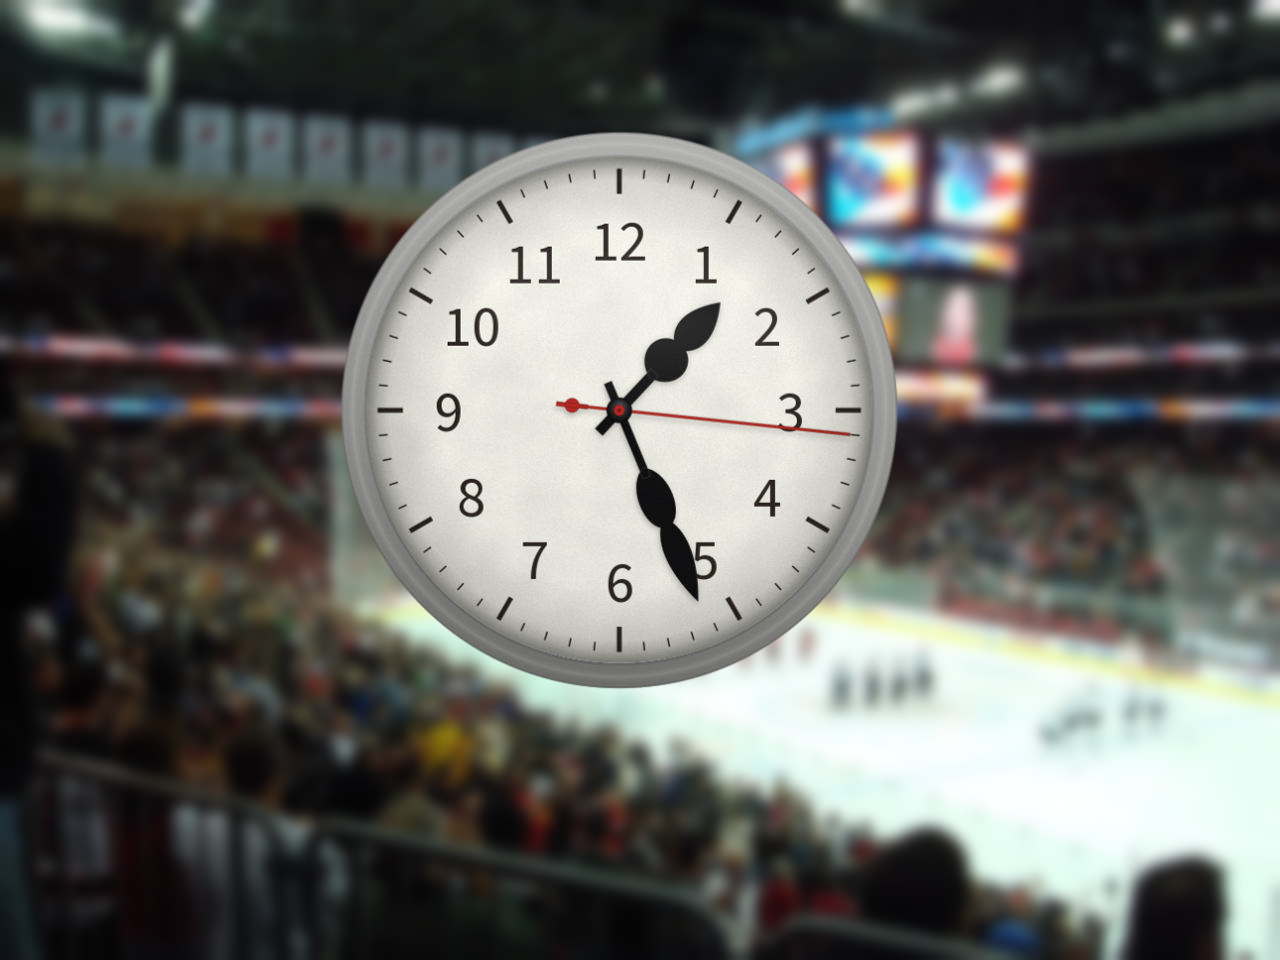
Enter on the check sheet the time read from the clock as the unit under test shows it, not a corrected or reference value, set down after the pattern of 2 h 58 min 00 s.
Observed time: 1 h 26 min 16 s
